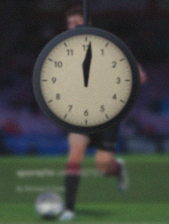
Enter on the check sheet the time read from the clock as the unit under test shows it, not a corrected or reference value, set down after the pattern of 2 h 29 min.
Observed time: 12 h 01 min
